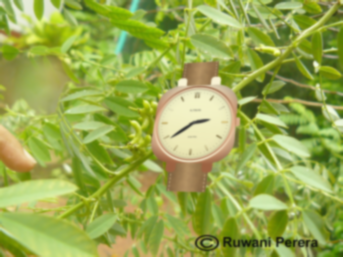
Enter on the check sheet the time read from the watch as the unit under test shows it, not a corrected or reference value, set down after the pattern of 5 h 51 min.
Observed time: 2 h 39 min
